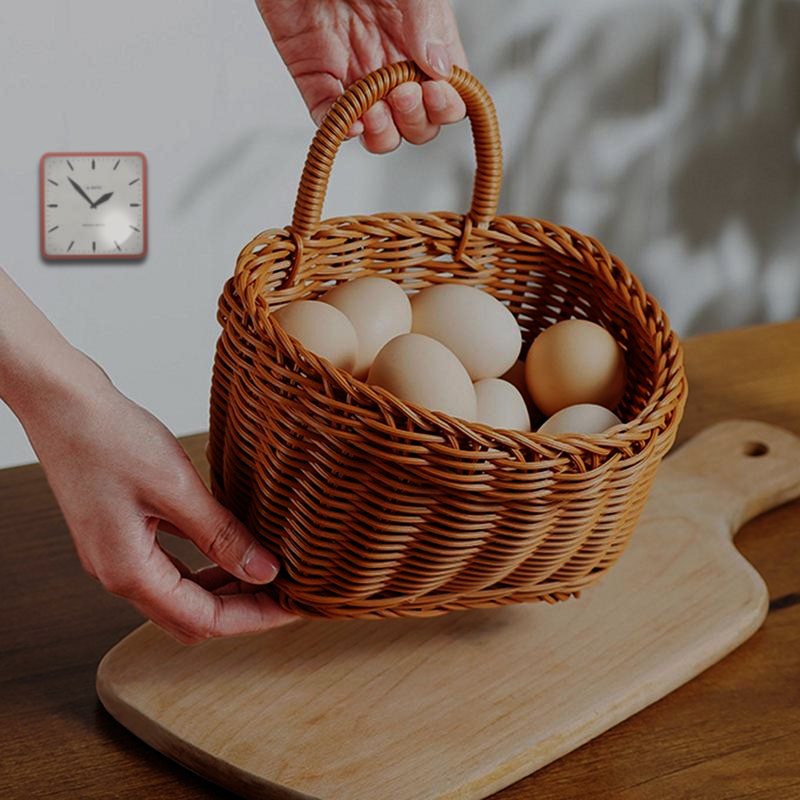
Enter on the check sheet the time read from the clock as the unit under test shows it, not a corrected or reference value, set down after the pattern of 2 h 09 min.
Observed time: 1 h 53 min
